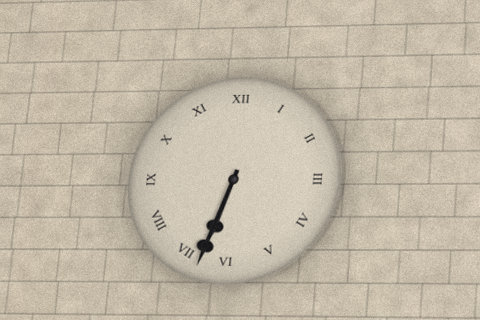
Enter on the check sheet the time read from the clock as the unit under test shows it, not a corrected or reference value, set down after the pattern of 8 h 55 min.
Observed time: 6 h 33 min
